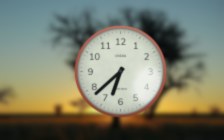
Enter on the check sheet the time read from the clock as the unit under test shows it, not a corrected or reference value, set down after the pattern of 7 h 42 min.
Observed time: 6 h 38 min
